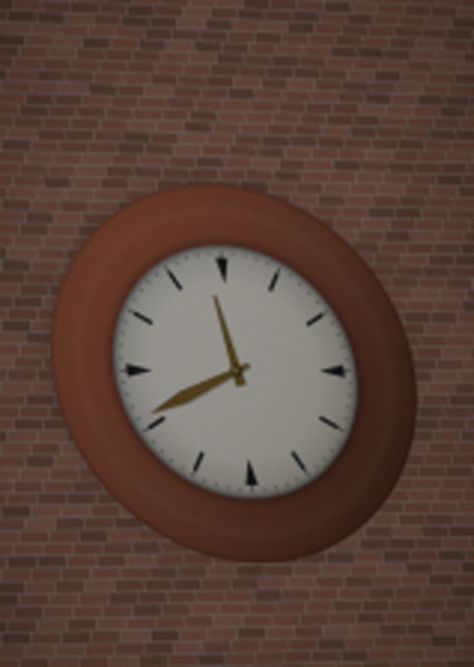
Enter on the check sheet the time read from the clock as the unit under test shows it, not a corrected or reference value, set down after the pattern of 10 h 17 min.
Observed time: 11 h 41 min
